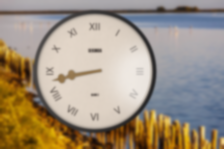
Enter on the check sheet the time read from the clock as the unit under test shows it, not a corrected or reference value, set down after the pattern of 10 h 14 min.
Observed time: 8 h 43 min
